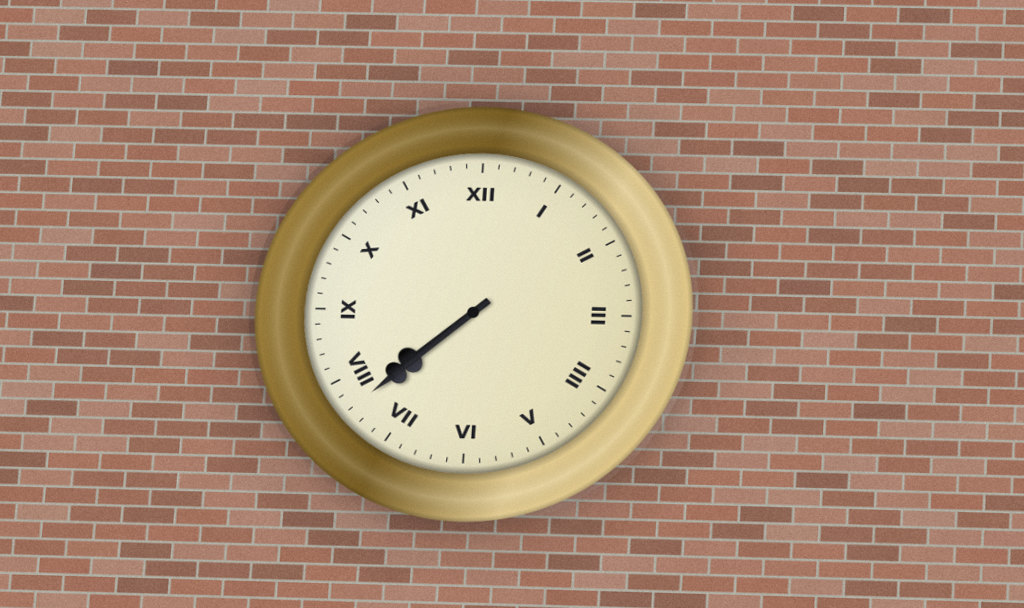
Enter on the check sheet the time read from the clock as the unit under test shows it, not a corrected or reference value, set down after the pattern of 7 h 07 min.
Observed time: 7 h 38 min
